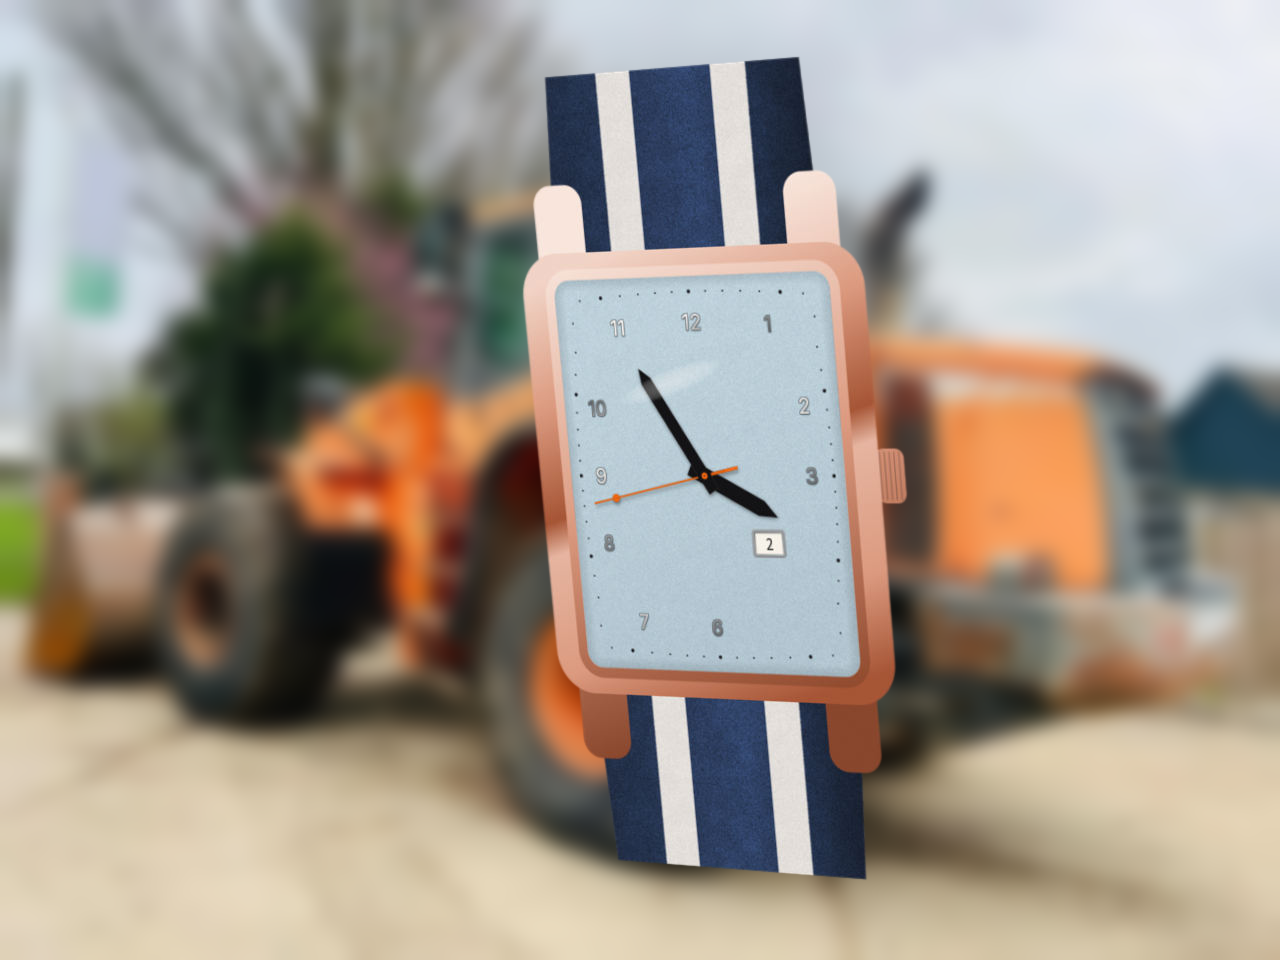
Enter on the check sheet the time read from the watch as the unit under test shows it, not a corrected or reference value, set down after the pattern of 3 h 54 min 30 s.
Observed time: 3 h 54 min 43 s
